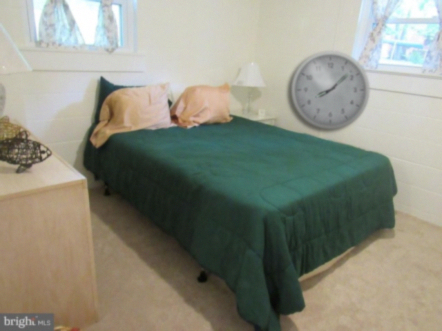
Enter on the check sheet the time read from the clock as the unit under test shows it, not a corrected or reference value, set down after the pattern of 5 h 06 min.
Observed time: 8 h 08 min
